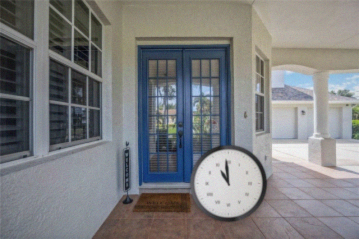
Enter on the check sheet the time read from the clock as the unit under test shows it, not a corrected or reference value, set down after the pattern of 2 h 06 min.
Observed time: 10 h 59 min
